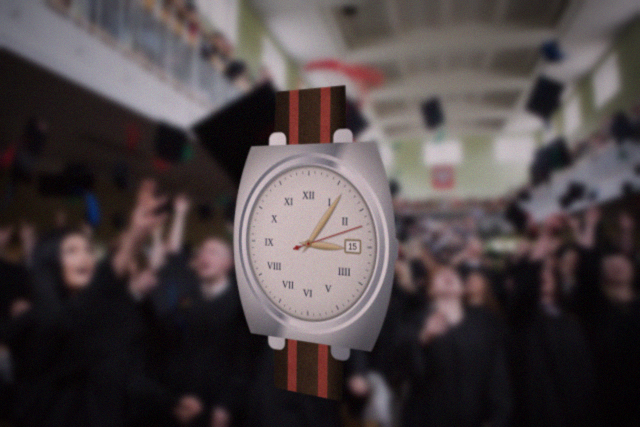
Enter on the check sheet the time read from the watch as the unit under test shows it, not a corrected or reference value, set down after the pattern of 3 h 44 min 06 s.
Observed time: 3 h 06 min 12 s
